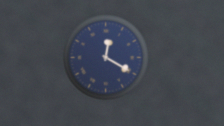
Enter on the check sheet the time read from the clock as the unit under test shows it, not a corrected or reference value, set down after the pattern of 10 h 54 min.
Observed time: 12 h 20 min
